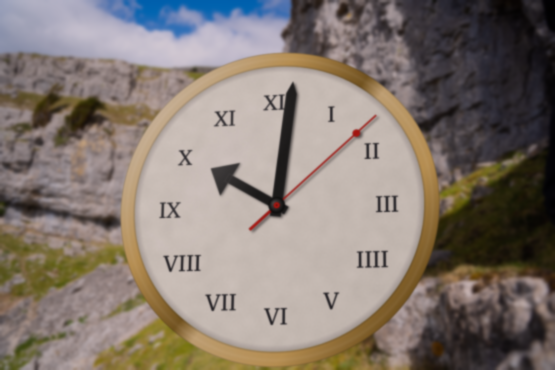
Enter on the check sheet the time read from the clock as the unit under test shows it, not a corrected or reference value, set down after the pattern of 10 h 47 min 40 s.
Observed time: 10 h 01 min 08 s
